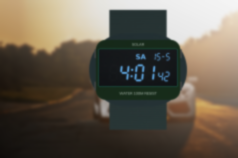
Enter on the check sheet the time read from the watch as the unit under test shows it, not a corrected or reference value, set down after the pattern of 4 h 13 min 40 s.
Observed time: 4 h 01 min 42 s
